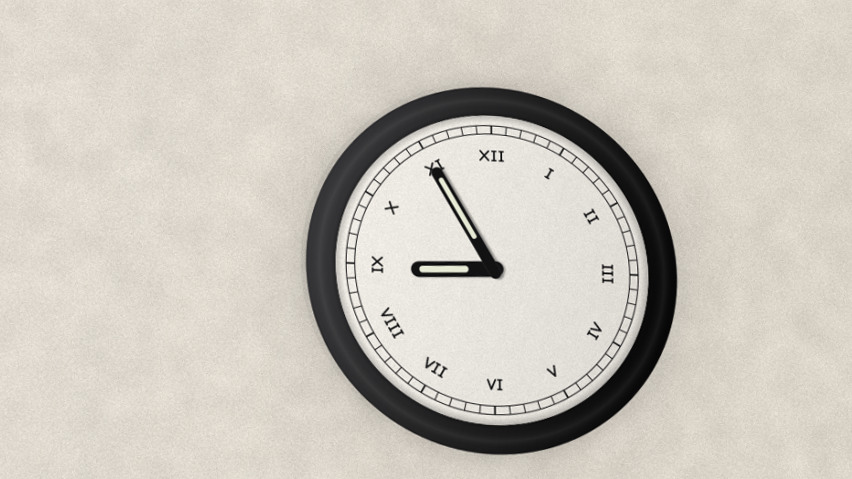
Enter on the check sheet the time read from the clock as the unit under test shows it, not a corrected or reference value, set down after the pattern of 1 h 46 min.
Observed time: 8 h 55 min
